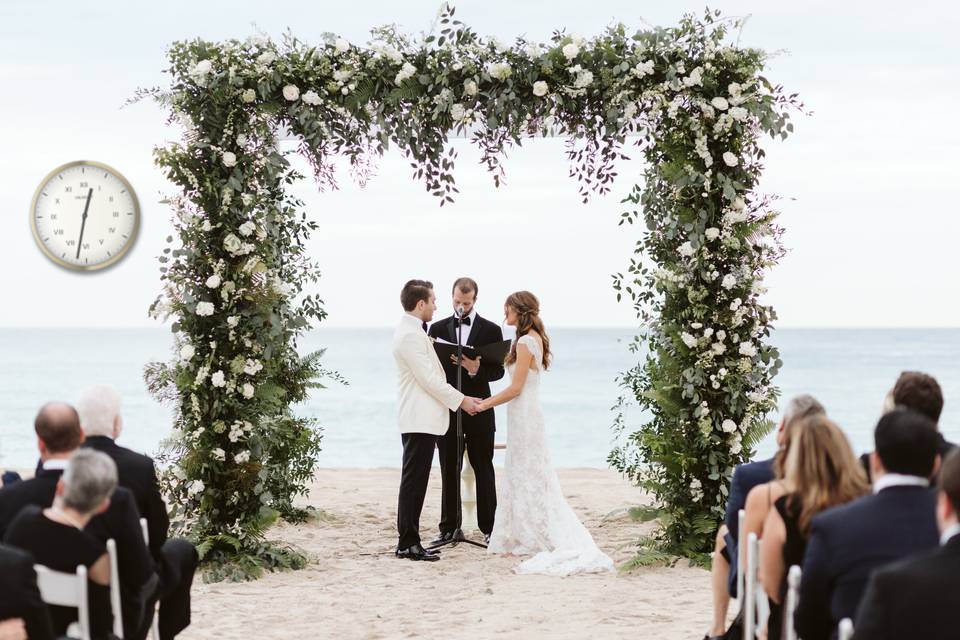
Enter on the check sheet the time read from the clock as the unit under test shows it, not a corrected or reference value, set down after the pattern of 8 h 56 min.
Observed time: 12 h 32 min
